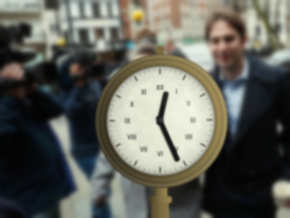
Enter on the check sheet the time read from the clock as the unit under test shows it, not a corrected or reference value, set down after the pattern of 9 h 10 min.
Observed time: 12 h 26 min
